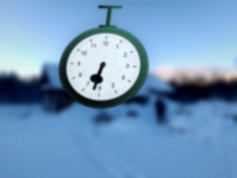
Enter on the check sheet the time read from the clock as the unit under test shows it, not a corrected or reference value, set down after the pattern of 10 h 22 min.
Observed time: 6 h 32 min
